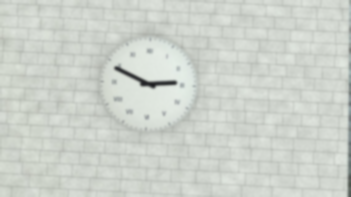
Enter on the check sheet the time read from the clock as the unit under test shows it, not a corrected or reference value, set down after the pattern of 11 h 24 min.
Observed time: 2 h 49 min
